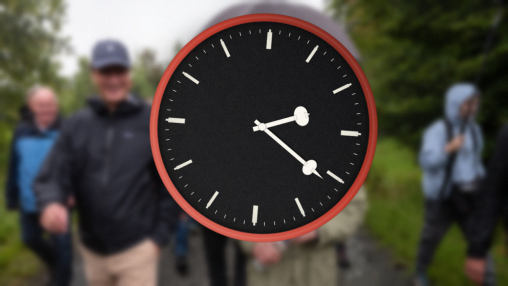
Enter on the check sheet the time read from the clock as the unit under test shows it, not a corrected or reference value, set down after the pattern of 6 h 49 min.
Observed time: 2 h 21 min
